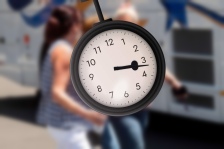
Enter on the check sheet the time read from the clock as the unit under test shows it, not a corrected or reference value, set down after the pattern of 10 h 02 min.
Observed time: 3 h 17 min
